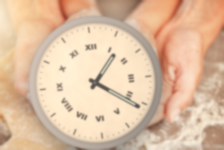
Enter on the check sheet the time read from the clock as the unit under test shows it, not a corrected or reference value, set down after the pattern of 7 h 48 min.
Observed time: 1 h 21 min
